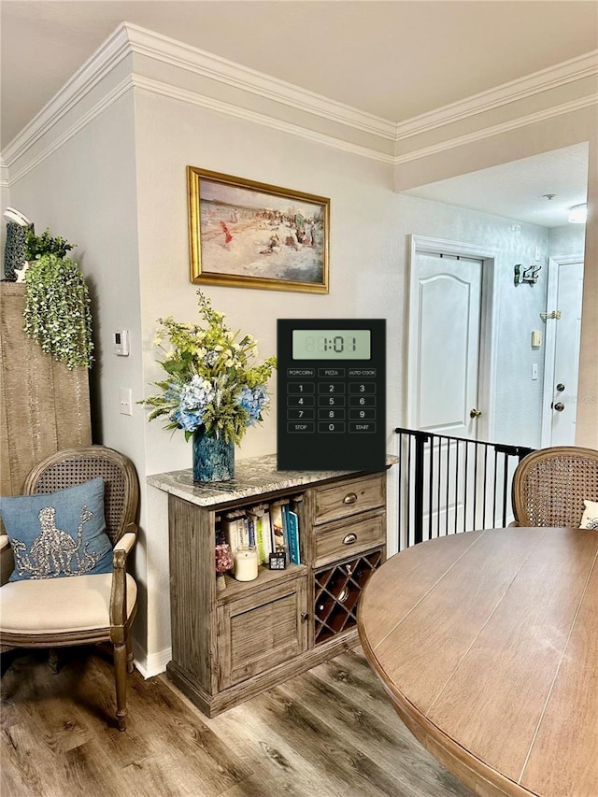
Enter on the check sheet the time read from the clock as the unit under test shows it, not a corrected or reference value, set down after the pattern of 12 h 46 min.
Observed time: 1 h 01 min
